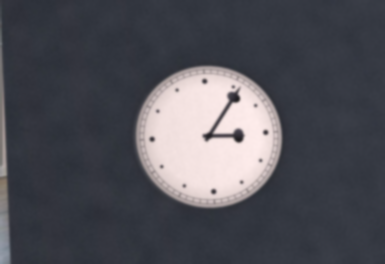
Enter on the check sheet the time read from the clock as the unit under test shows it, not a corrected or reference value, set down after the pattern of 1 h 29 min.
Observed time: 3 h 06 min
